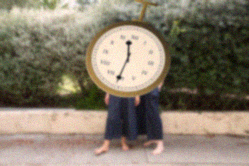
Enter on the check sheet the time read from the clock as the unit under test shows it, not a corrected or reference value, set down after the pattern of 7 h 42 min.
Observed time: 11 h 31 min
